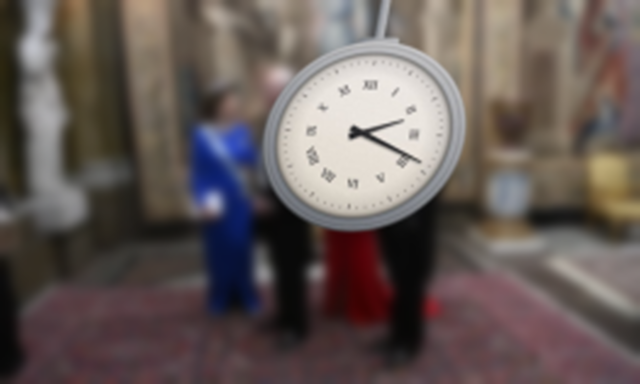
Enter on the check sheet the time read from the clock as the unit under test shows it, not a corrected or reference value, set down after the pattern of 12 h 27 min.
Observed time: 2 h 19 min
